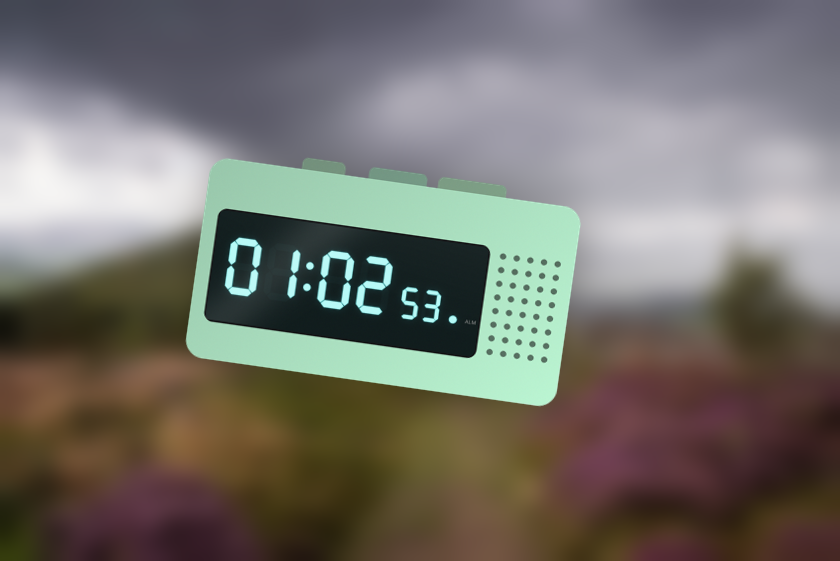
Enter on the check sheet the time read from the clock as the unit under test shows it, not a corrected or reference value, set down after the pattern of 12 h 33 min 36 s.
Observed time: 1 h 02 min 53 s
